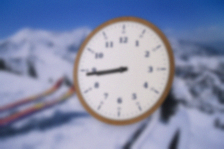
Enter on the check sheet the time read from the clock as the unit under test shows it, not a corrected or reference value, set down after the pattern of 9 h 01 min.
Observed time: 8 h 44 min
